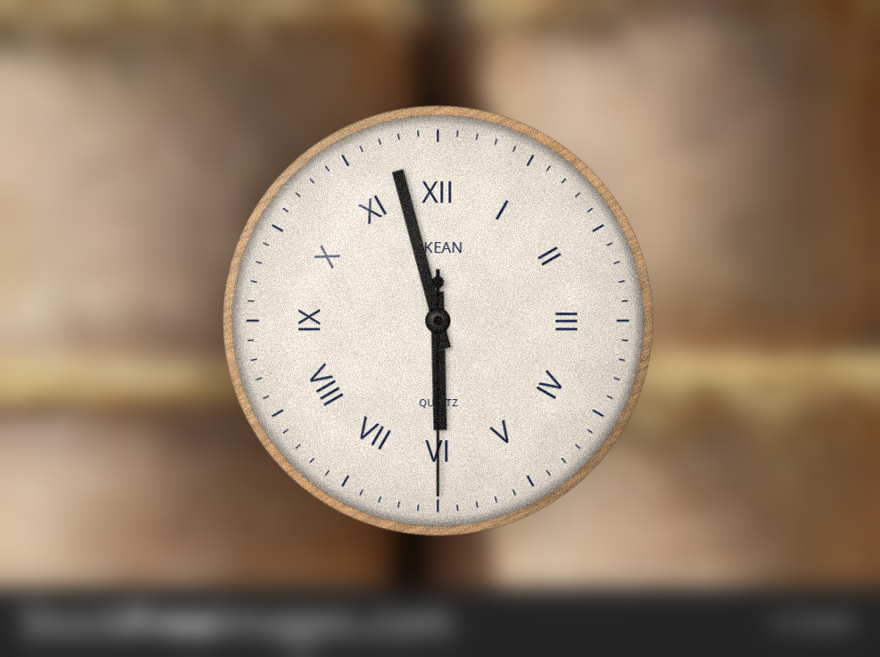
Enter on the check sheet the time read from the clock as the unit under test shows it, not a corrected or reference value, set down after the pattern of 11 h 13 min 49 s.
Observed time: 5 h 57 min 30 s
